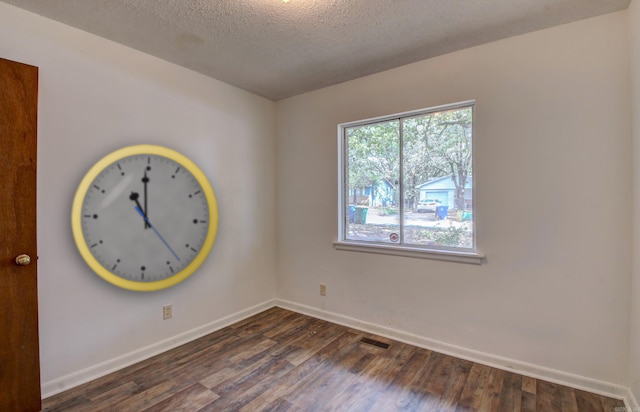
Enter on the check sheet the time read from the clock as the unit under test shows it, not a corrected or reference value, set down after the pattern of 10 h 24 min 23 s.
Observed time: 10 h 59 min 23 s
